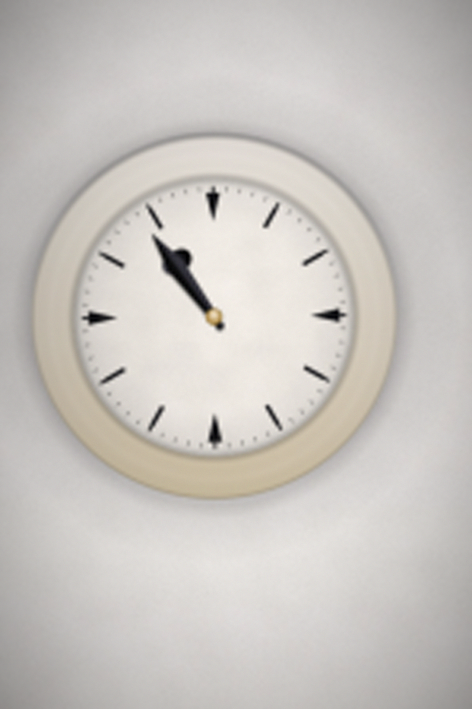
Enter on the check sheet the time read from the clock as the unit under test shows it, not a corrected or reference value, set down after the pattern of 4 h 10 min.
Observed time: 10 h 54 min
